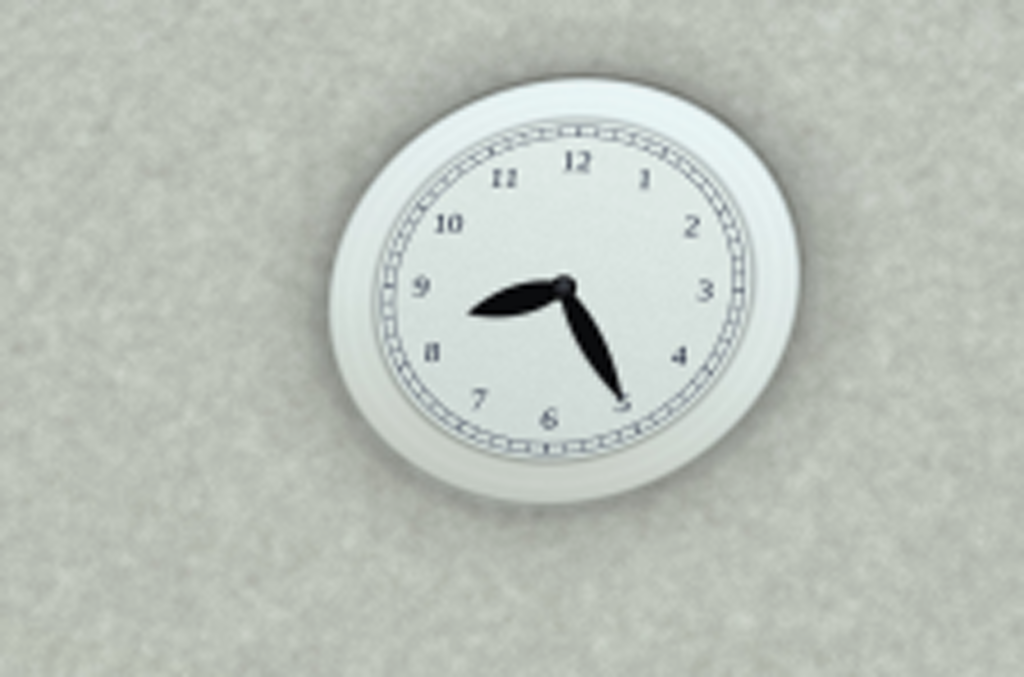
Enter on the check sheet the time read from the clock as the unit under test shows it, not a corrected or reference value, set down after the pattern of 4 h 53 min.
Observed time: 8 h 25 min
